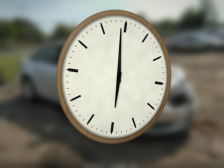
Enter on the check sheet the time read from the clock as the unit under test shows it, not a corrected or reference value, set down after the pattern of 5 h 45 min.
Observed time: 5 h 59 min
